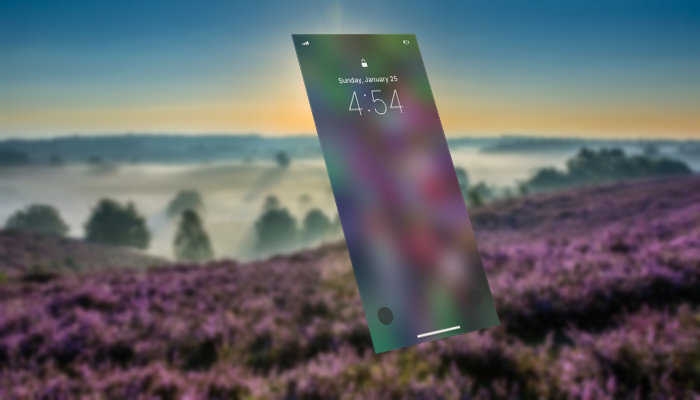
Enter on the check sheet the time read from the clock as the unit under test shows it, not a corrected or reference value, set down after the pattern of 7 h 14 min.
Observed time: 4 h 54 min
